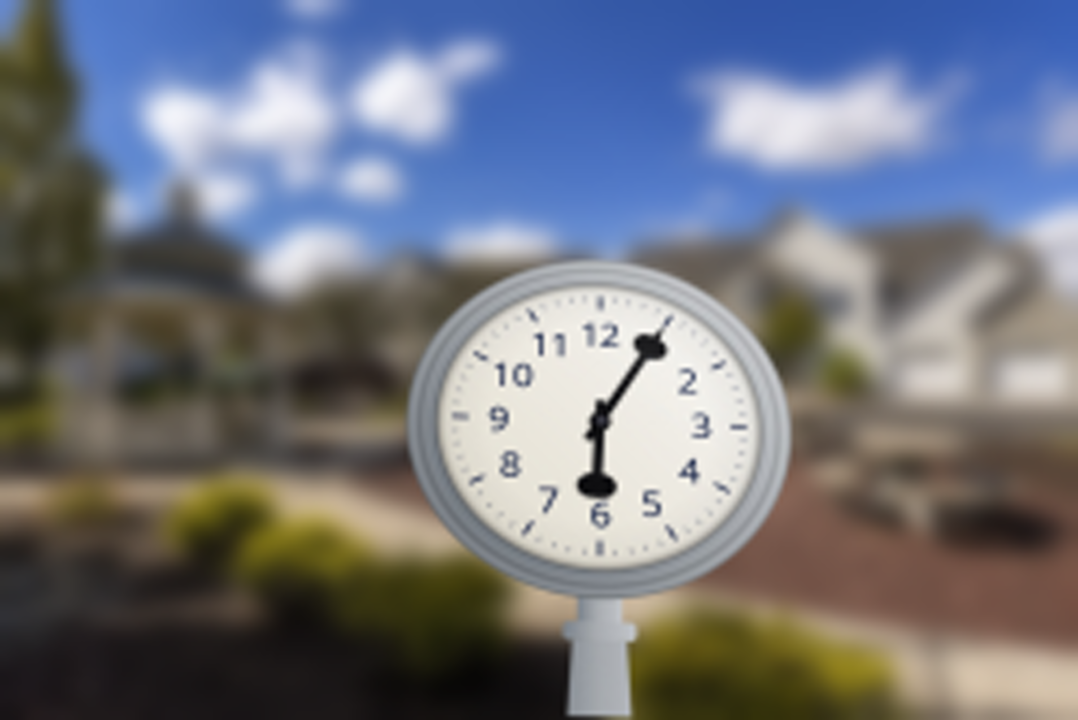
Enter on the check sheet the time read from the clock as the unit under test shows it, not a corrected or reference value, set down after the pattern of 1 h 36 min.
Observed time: 6 h 05 min
